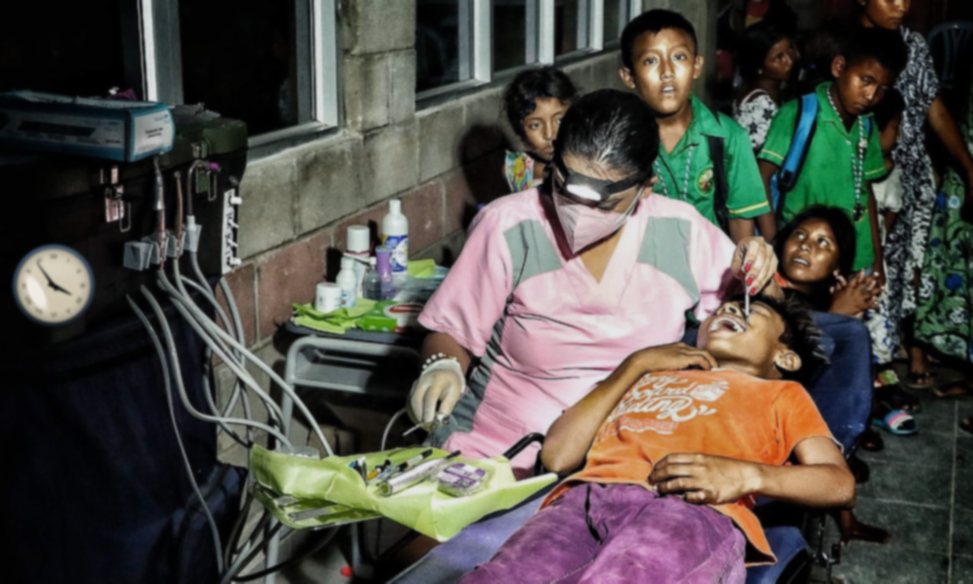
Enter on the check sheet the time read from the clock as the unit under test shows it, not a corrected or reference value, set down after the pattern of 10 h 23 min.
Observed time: 3 h 54 min
